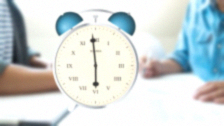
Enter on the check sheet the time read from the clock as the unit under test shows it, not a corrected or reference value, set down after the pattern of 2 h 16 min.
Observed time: 5 h 59 min
